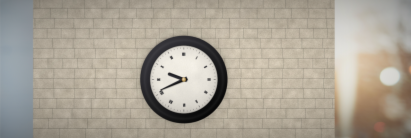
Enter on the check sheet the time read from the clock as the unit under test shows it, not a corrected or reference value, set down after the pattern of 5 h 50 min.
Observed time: 9 h 41 min
